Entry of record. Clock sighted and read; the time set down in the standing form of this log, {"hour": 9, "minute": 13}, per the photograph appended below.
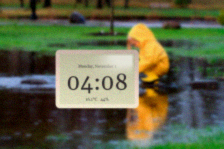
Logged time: {"hour": 4, "minute": 8}
